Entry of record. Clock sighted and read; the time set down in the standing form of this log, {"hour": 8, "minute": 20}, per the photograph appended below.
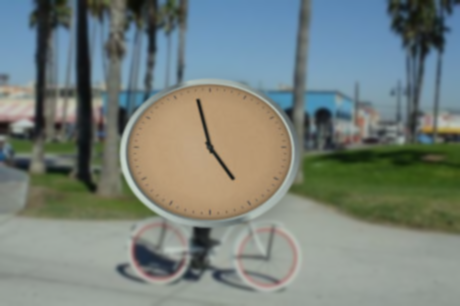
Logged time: {"hour": 4, "minute": 58}
